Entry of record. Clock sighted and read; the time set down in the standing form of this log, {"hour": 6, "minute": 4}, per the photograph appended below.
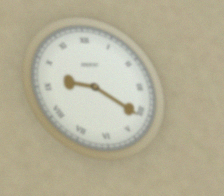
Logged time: {"hour": 9, "minute": 21}
